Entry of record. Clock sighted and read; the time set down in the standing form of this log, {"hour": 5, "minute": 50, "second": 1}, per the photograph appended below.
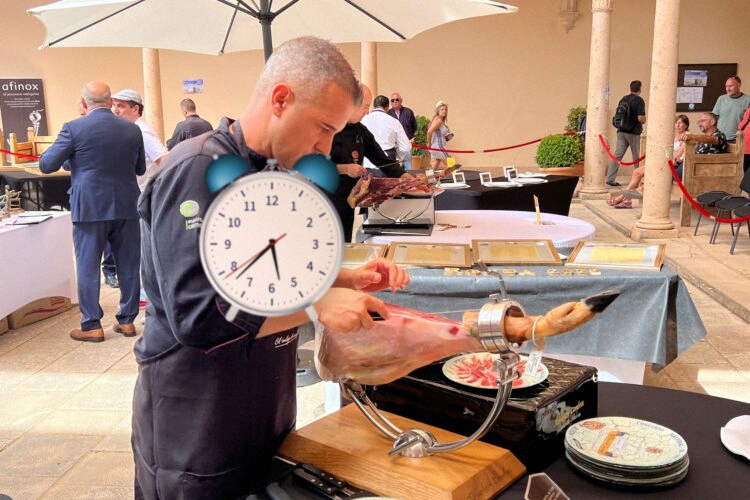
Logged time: {"hour": 5, "minute": 37, "second": 39}
